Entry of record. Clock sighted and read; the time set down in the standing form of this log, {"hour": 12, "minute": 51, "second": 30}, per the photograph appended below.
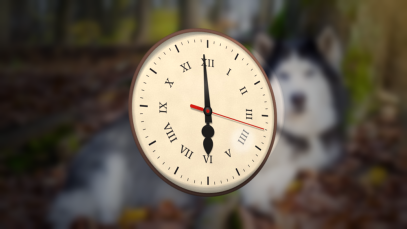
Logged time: {"hour": 5, "minute": 59, "second": 17}
